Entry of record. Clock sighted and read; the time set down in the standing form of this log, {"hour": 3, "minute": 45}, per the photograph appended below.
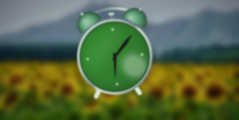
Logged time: {"hour": 6, "minute": 7}
